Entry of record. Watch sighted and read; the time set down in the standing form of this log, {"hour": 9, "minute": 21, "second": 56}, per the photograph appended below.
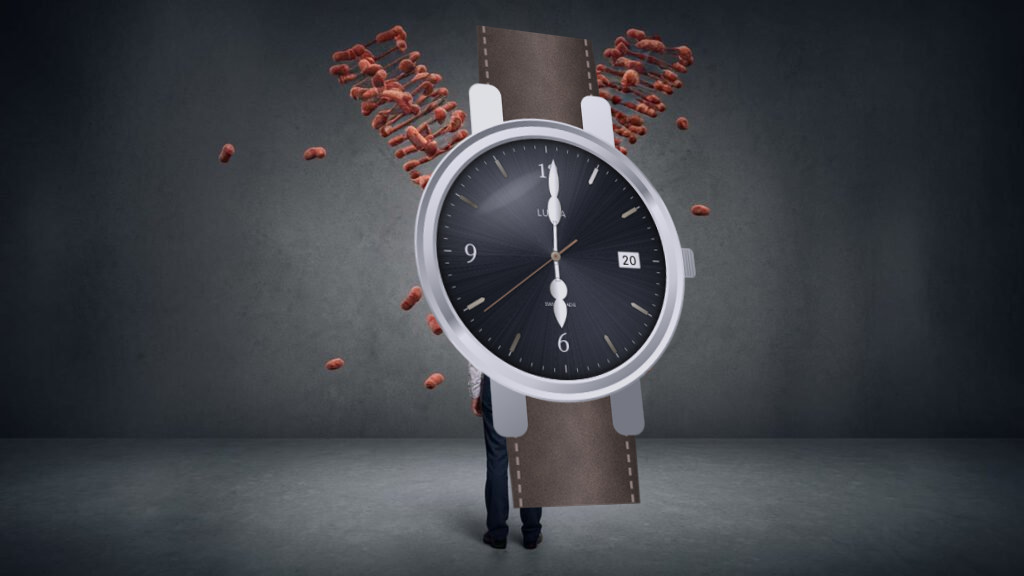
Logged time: {"hour": 6, "minute": 0, "second": 39}
